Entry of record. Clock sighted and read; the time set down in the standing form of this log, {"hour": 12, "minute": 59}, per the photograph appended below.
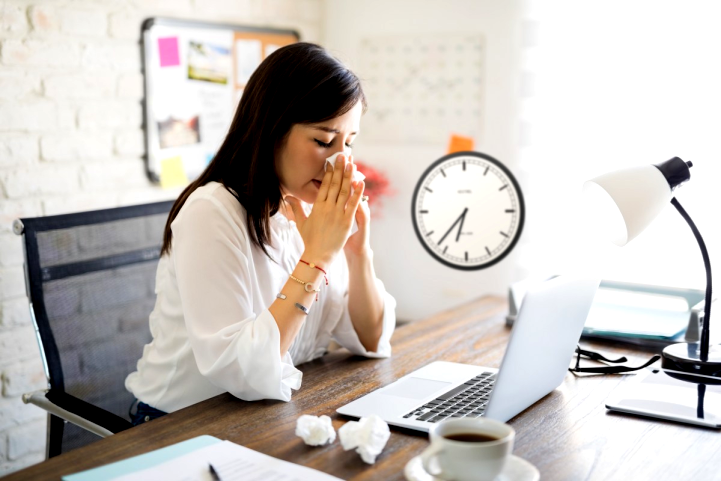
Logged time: {"hour": 6, "minute": 37}
